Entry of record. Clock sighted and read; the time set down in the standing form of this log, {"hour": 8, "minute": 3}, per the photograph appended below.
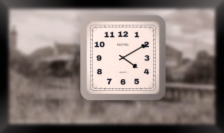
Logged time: {"hour": 4, "minute": 10}
